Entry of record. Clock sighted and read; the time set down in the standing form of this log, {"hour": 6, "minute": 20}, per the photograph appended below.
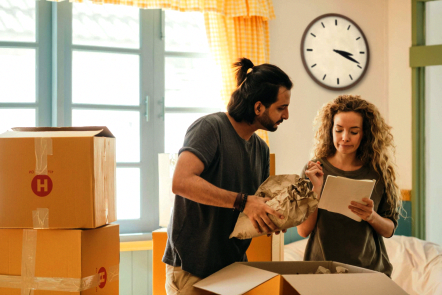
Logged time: {"hour": 3, "minute": 19}
